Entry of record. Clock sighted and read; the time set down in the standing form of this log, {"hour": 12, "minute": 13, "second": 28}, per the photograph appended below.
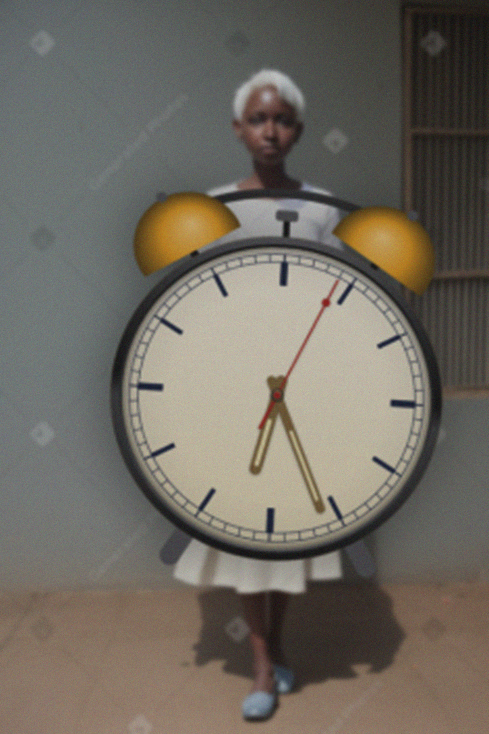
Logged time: {"hour": 6, "minute": 26, "second": 4}
